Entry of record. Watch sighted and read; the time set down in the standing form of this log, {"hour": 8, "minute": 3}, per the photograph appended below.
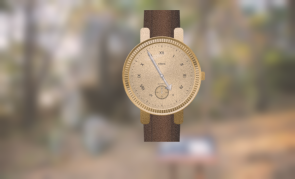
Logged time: {"hour": 4, "minute": 55}
